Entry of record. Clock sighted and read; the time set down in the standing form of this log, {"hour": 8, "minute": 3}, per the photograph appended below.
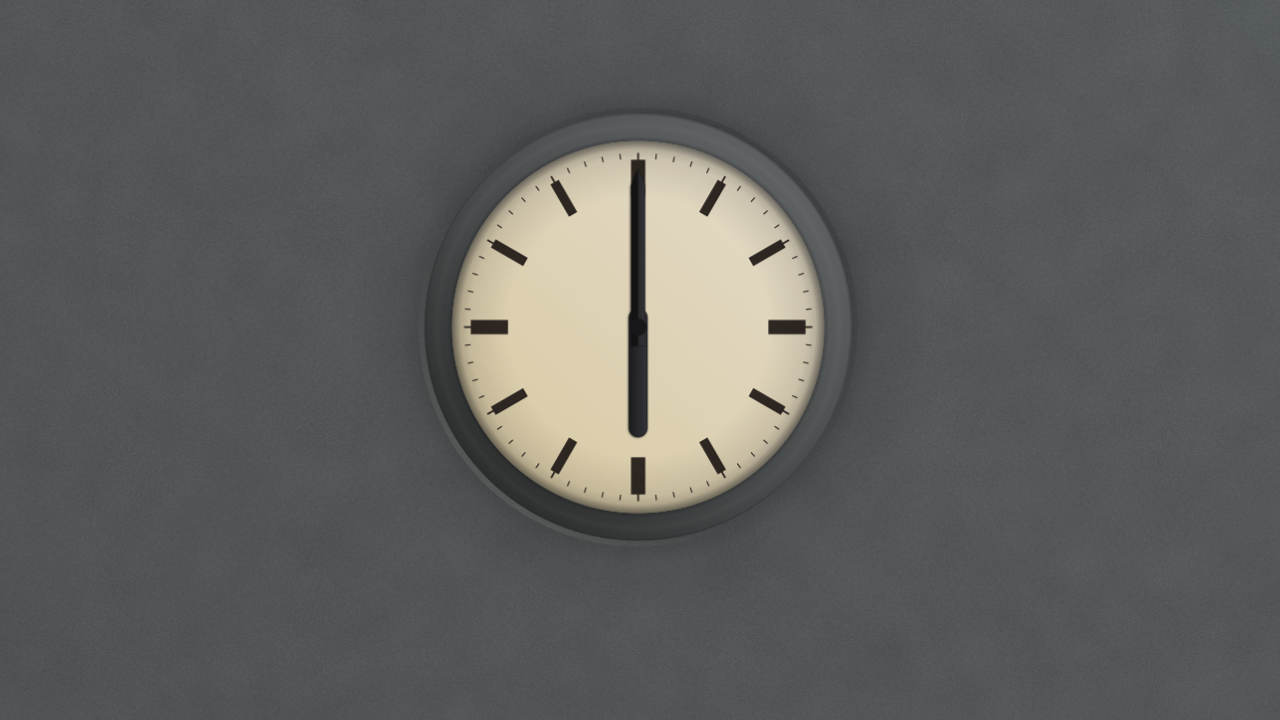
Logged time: {"hour": 6, "minute": 0}
